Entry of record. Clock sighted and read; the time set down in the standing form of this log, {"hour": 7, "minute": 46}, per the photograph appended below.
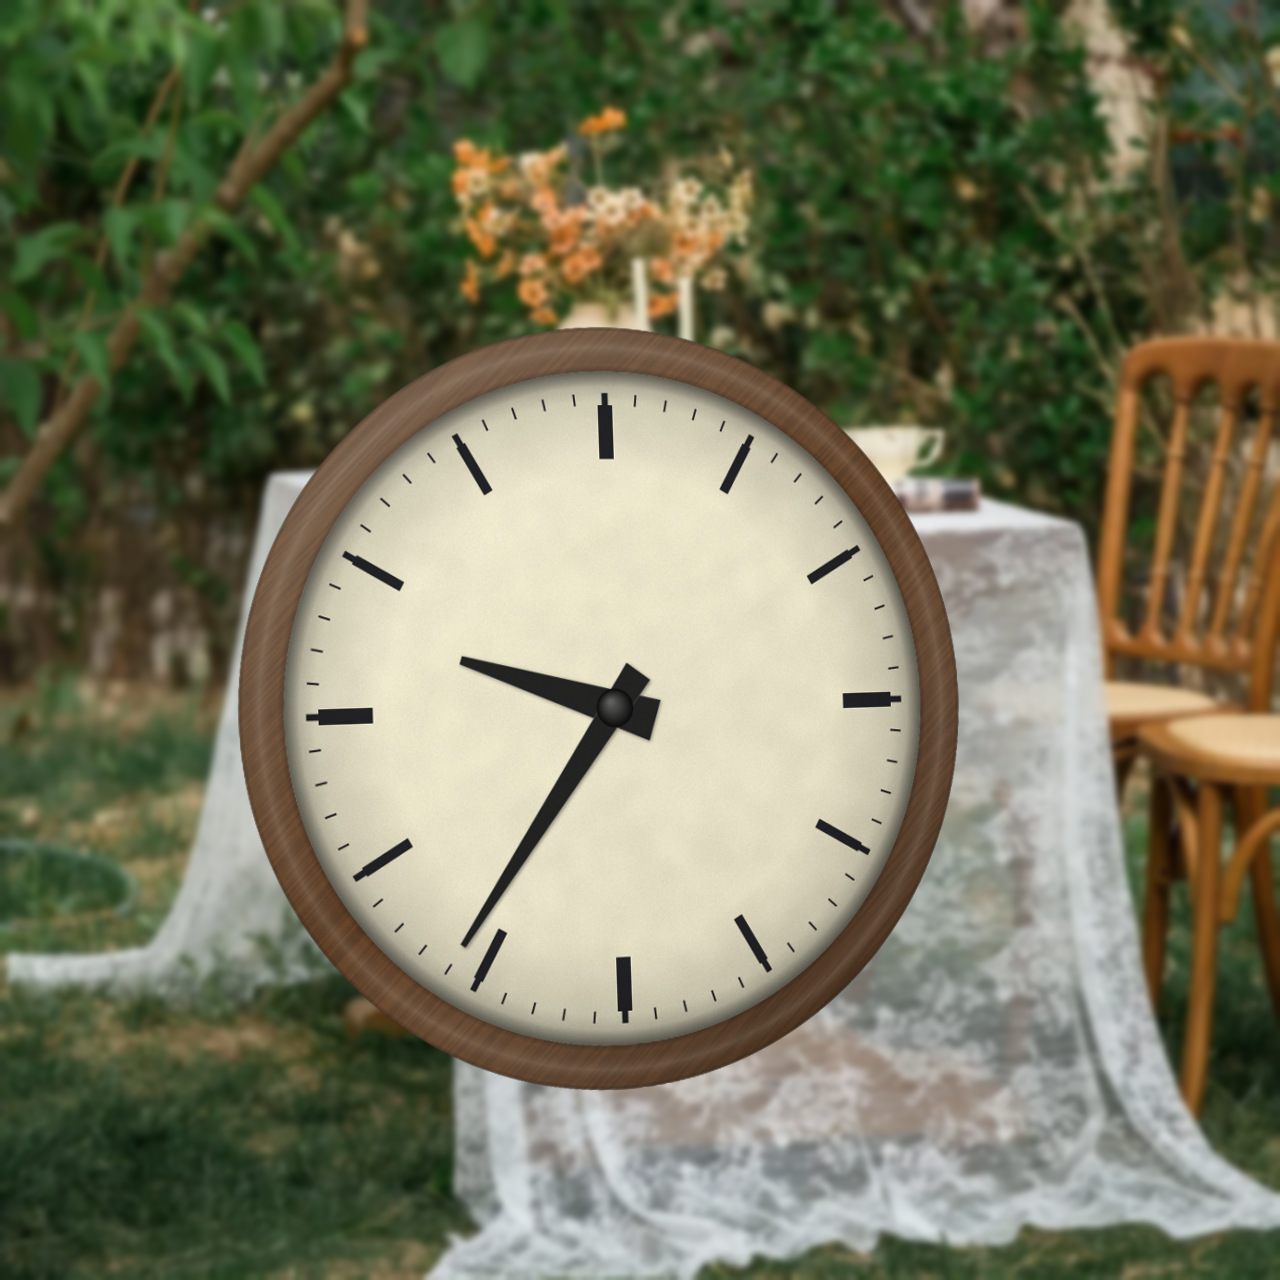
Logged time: {"hour": 9, "minute": 36}
